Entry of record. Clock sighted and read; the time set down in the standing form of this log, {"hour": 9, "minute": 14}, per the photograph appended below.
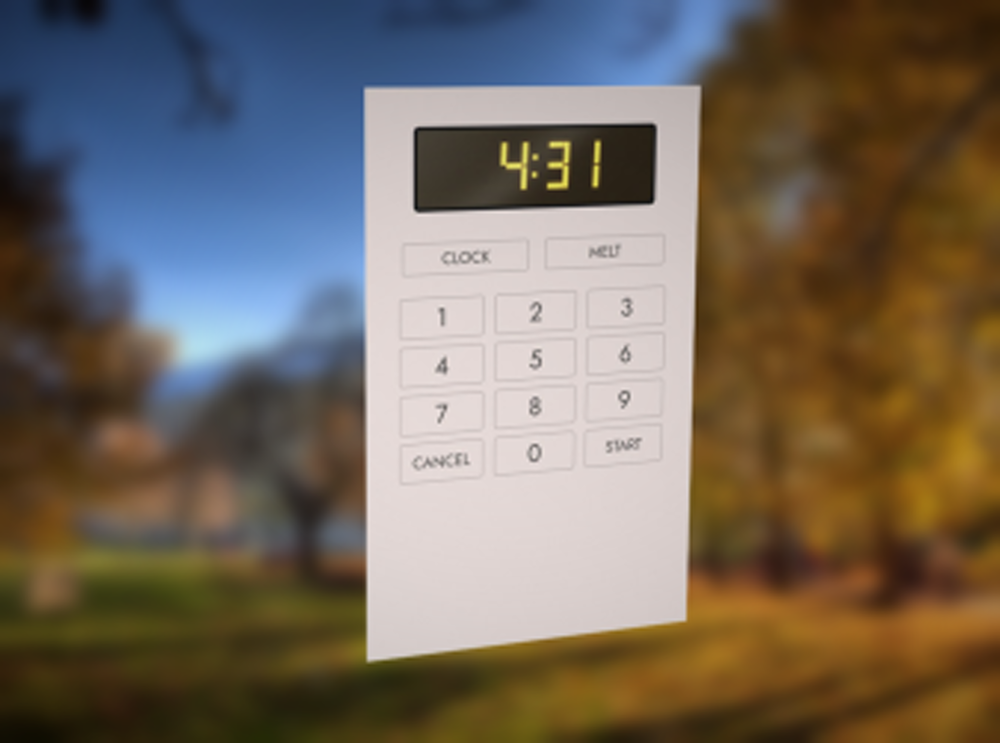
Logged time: {"hour": 4, "minute": 31}
